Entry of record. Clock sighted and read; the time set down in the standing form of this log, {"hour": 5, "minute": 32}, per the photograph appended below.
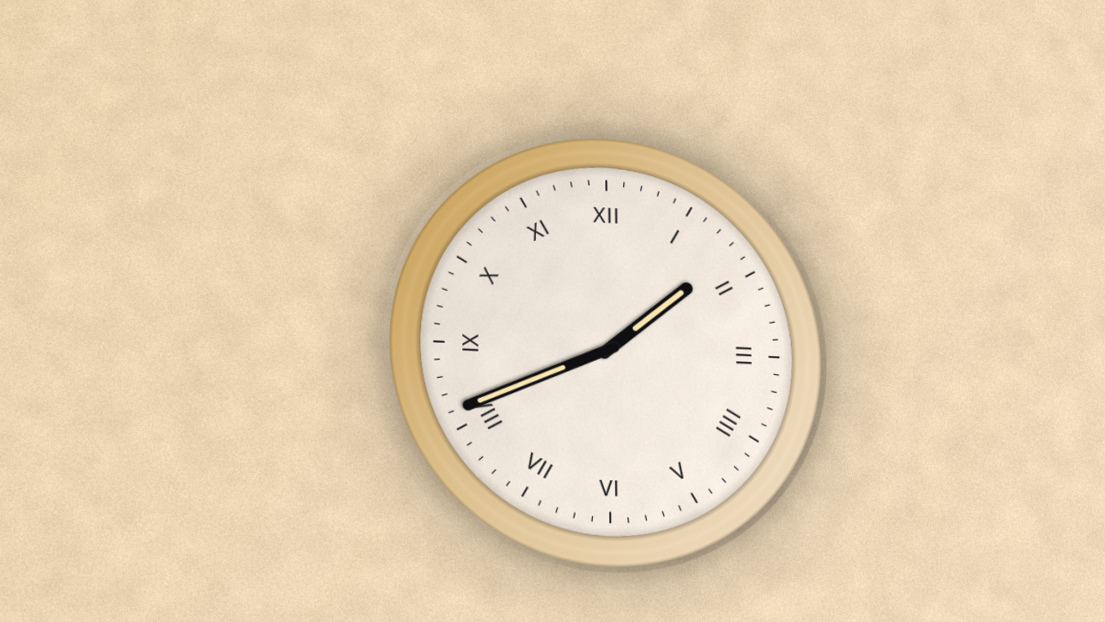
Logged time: {"hour": 1, "minute": 41}
